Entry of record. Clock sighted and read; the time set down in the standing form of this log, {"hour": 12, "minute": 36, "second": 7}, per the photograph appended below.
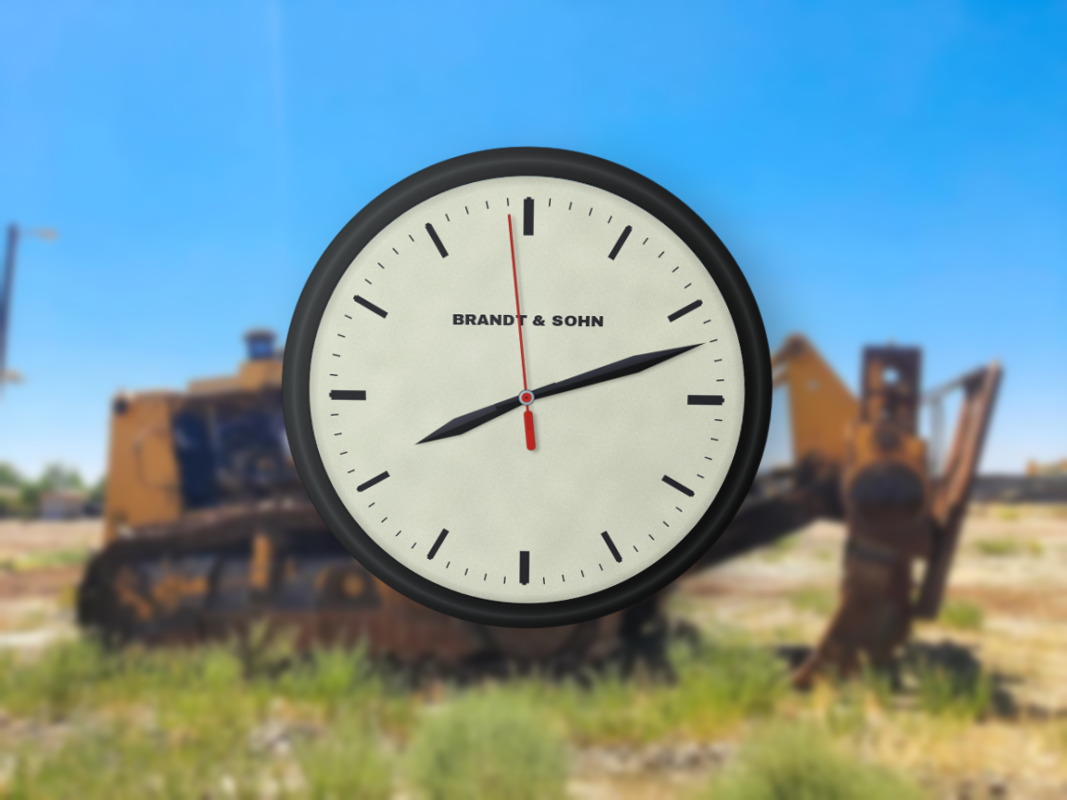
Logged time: {"hour": 8, "minute": 11, "second": 59}
